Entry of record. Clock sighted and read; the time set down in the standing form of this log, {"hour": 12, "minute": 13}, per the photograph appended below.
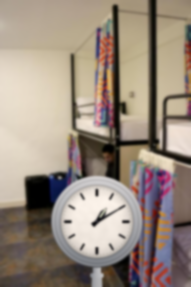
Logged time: {"hour": 1, "minute": 10}
